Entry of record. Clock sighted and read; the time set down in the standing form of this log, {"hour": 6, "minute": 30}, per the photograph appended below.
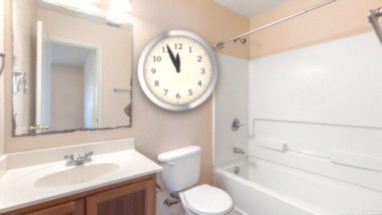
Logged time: {"hour": 11, "minute": 56}
